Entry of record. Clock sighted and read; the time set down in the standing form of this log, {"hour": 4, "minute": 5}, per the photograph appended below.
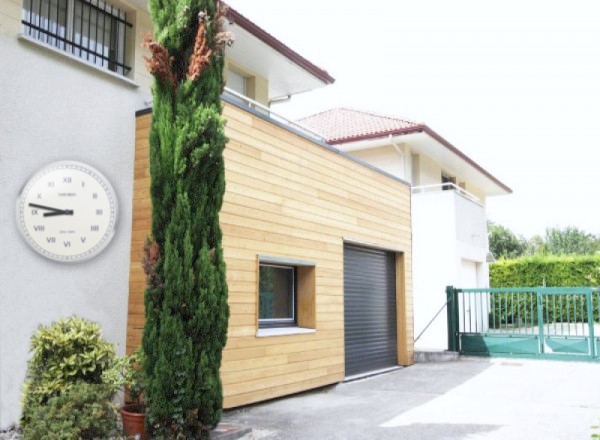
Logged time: {"hour": 8, "minute": 47}
